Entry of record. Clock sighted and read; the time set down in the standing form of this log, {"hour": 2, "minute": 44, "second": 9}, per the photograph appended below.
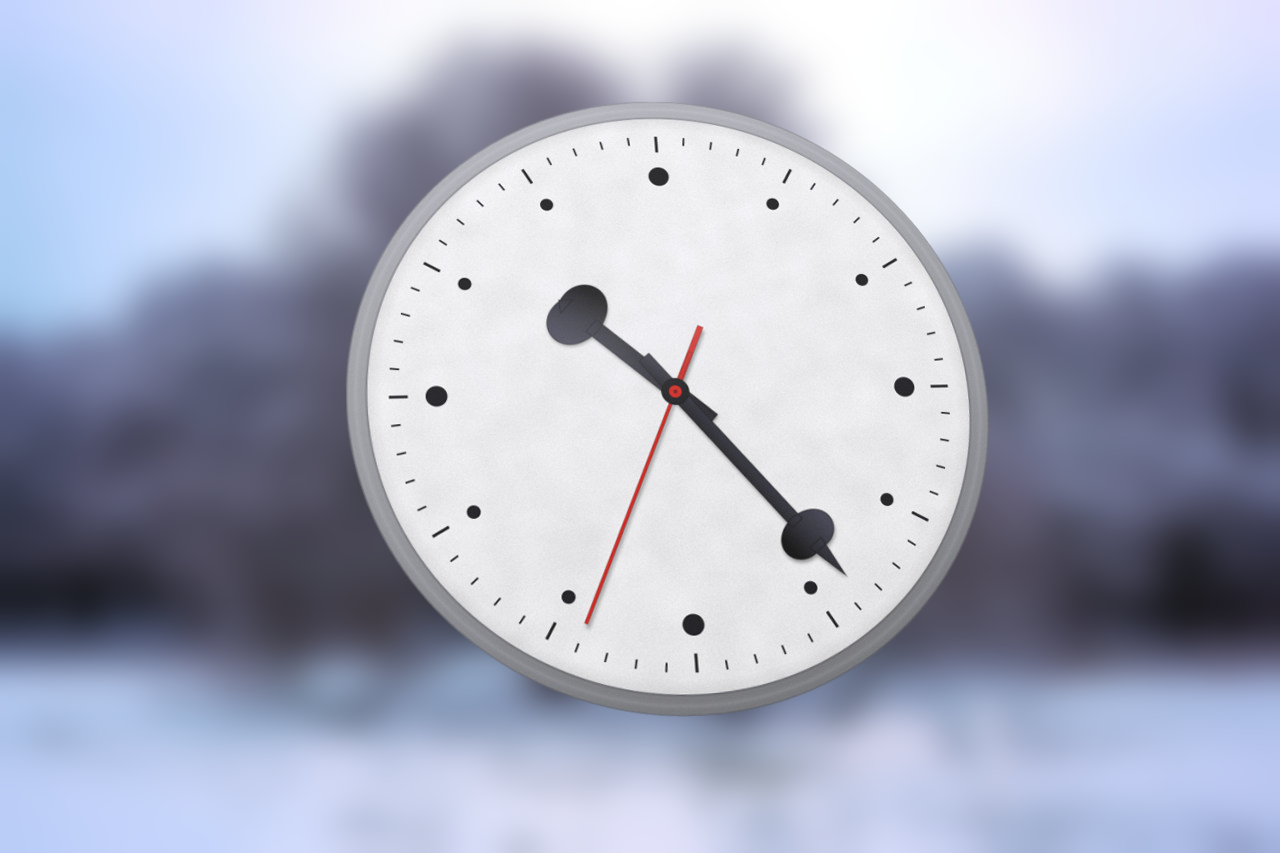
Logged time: {"hour": 10, "minute": 23, "second": 34}
